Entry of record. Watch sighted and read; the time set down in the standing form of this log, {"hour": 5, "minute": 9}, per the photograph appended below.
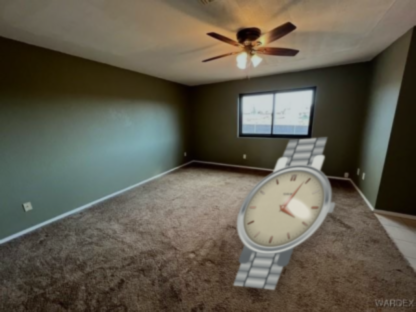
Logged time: {"hour": 4, "minute": 4}
